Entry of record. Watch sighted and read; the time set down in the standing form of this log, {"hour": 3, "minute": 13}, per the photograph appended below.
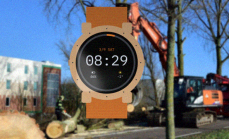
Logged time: {"hour": 8, "minute": 29}
